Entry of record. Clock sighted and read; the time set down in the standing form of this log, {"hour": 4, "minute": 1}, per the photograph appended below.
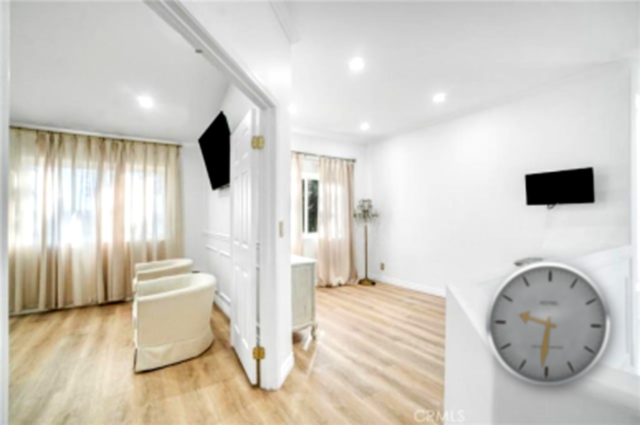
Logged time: {"hour": 9, "minute": 31}
